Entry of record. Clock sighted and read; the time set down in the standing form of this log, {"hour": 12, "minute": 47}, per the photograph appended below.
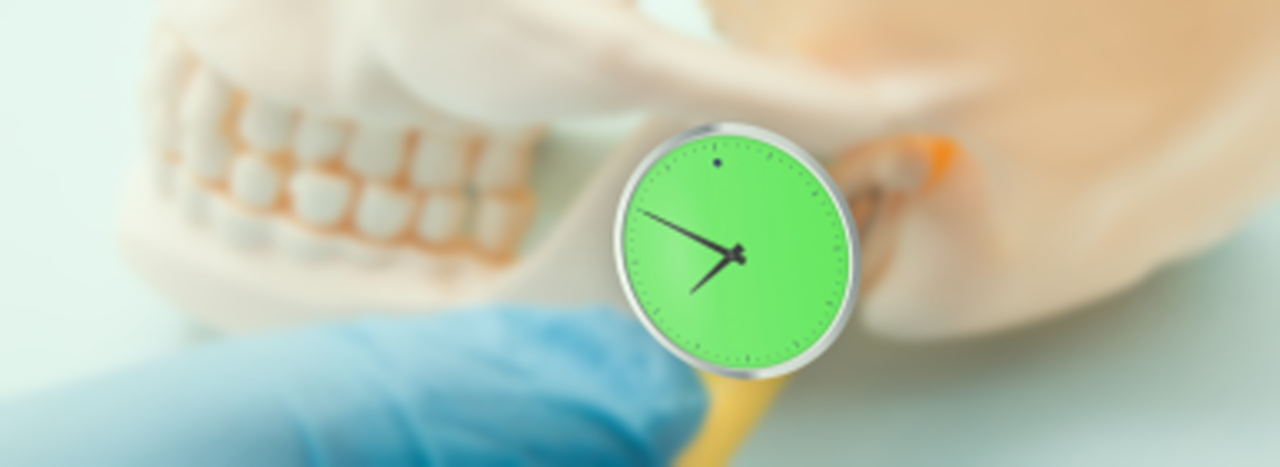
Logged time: {"hour": 7, "minute": 50}
